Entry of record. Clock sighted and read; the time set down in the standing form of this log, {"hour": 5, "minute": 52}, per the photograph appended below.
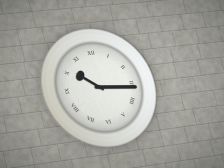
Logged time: {"hour": 10, "minute": 16}
